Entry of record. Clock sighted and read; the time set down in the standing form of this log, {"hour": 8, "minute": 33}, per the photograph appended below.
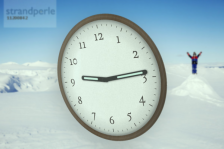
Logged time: {"hour": 9, "minute": 14}
